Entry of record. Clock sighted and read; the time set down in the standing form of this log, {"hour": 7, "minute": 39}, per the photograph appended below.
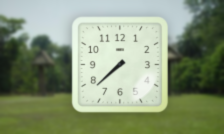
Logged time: {"hour": 7, "minute": 38}
